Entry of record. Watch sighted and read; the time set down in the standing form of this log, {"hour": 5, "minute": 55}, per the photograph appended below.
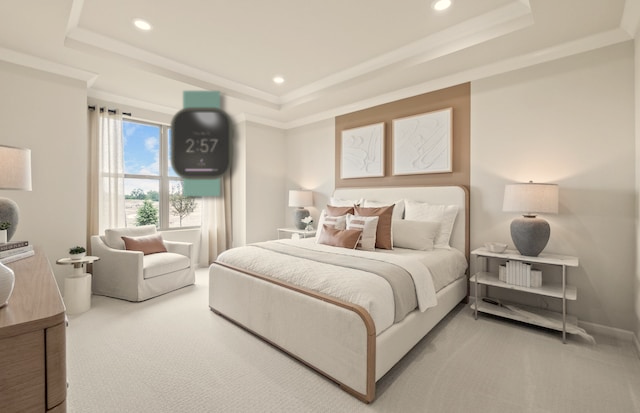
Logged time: {"hour": 2, "minute": 57}
